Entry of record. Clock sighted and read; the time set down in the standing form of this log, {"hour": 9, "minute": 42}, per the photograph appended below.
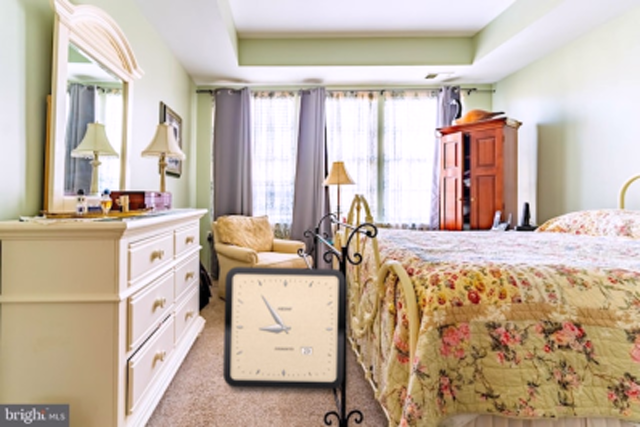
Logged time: {"hour": 8, "minute": 54}
